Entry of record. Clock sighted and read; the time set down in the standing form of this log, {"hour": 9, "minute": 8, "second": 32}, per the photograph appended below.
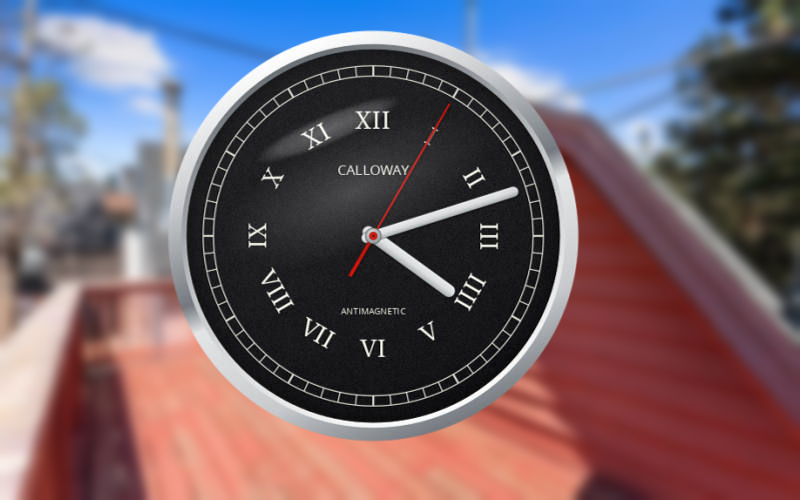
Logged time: {"hour": 4, "minute": 12, "second": 5}
